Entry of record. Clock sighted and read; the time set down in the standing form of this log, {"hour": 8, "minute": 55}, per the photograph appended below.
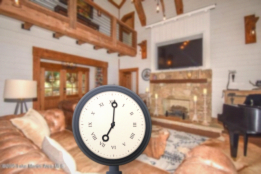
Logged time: {"hour": 7, "minute": 1}
